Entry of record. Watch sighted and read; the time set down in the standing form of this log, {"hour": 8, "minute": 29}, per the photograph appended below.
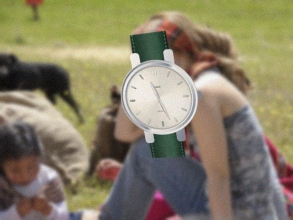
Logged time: {"hour": 11, "minute": 27}
